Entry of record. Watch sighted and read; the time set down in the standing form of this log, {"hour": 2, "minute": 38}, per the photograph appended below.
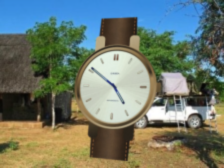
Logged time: {"hour": 4, "minute": 51}
